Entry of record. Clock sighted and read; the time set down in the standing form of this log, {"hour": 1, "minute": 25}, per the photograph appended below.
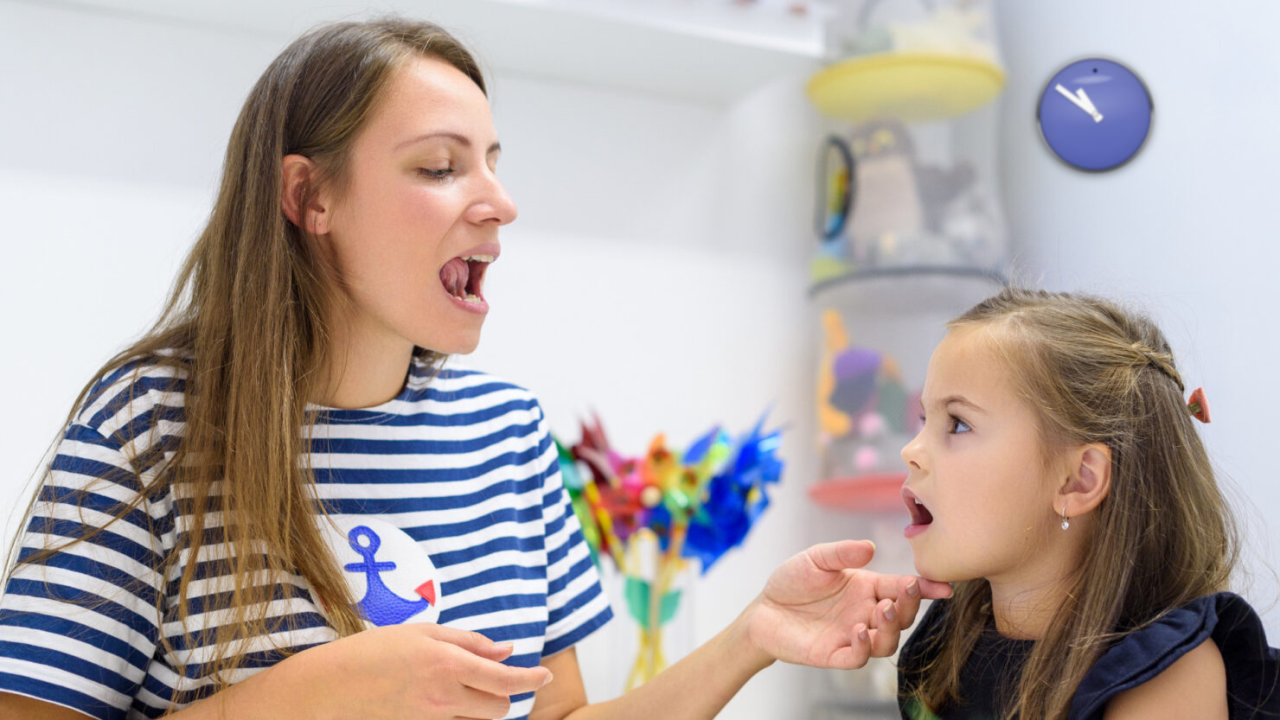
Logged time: {"hour": 10, "minute": 51}
